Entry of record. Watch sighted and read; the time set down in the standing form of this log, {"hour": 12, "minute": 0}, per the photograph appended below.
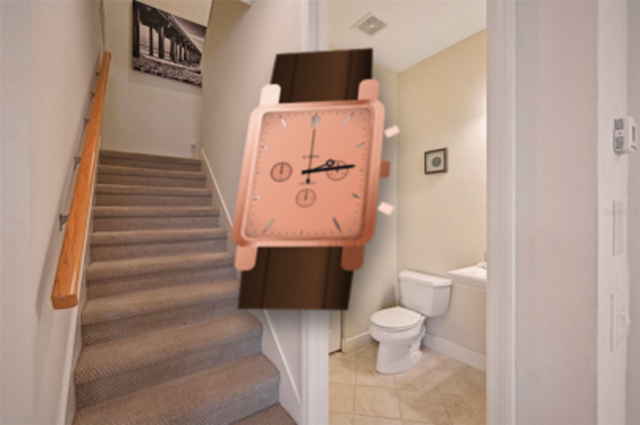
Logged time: {"hour": 2, "minute": 14}
